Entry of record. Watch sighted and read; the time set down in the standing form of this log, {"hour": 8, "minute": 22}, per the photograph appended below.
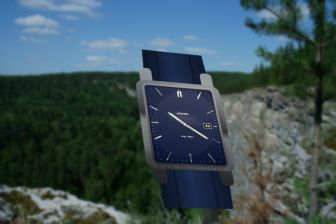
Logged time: {"hour": 10, "minute": 21}
